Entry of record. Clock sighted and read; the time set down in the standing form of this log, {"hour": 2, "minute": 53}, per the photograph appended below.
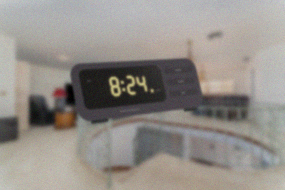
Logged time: {"hour": 8, "minute": 24}
